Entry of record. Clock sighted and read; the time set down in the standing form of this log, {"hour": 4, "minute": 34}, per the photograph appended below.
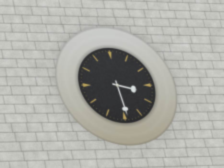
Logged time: {"hour": 3, "minute": 29}
